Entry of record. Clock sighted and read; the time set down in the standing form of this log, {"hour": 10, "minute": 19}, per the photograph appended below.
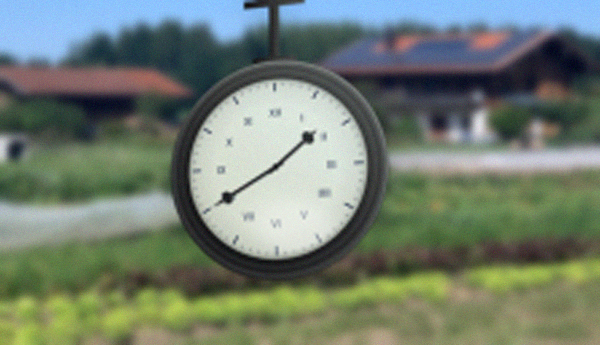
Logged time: {"hour": 1, "minute": 40}
